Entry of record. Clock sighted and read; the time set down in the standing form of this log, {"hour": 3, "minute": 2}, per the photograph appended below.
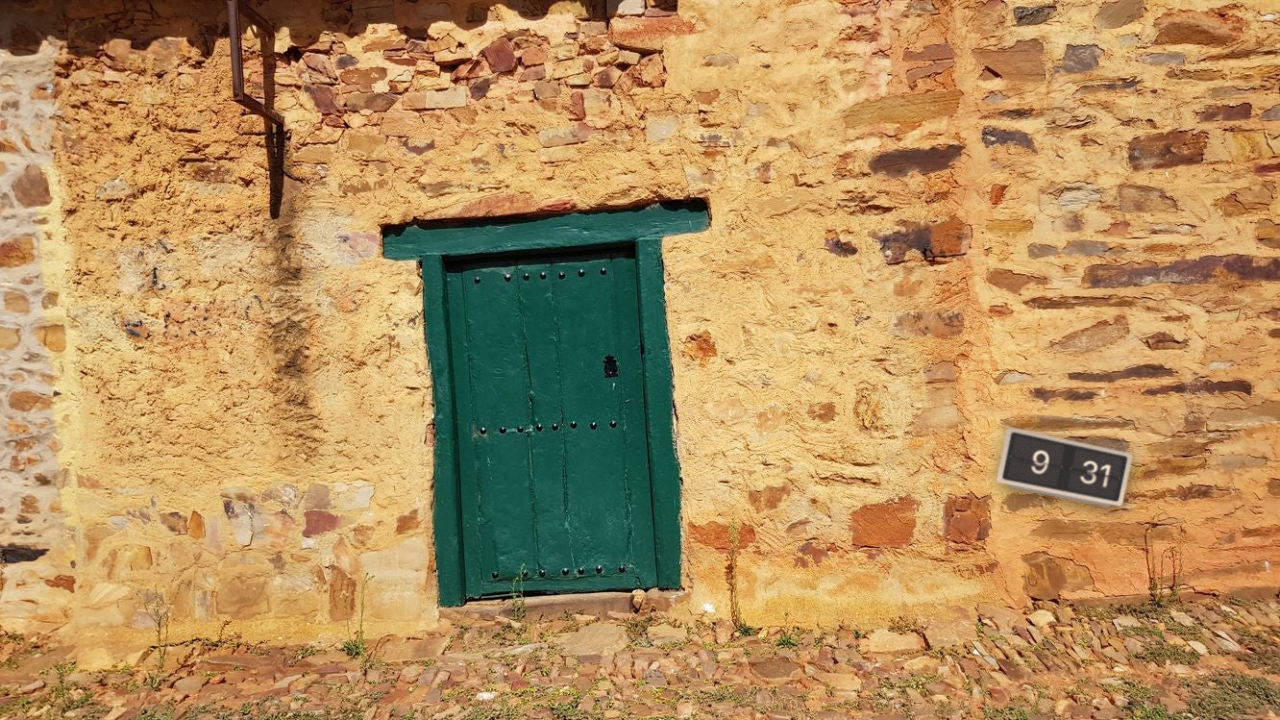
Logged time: {"hour": 9, "minute": 31}
